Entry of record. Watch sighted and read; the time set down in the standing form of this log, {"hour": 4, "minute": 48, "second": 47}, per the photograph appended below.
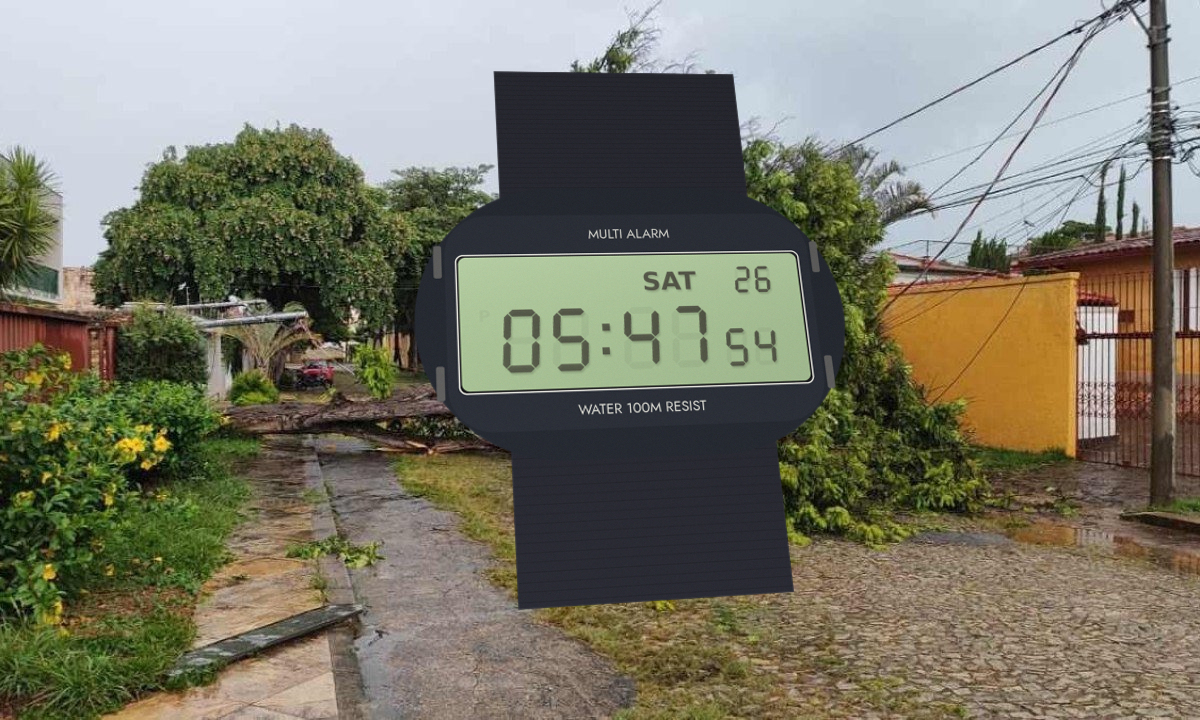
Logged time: {"hour": 5, "minute": 47, "second": 54}
